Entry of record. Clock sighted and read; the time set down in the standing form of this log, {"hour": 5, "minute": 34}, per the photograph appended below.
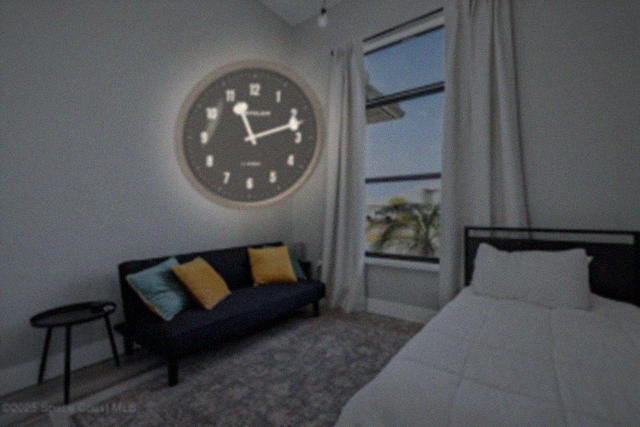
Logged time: {"hour": 11, "minute": 12}
